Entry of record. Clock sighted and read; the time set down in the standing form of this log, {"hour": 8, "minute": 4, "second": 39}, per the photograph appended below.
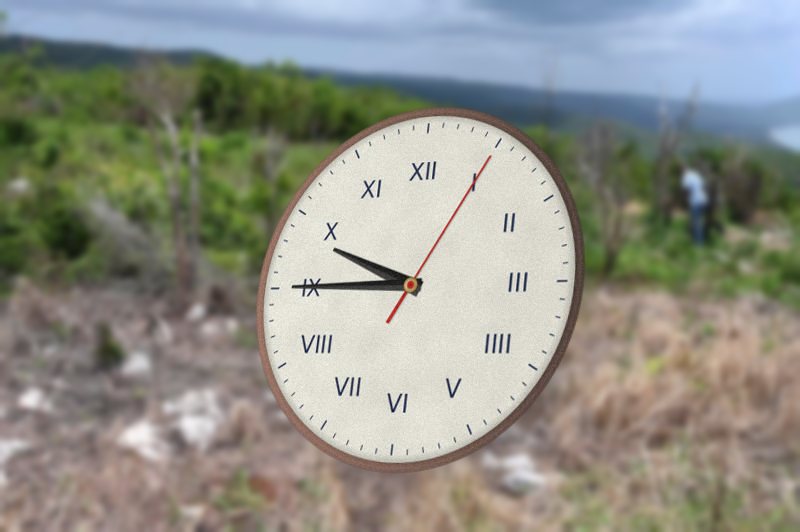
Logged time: {"hour": 9, "minute": 45, "second": 5}
